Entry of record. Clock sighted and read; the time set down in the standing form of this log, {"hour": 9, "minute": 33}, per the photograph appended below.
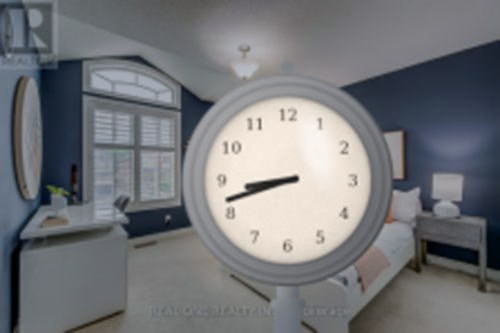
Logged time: {"hour": 8, "minute": 42}
